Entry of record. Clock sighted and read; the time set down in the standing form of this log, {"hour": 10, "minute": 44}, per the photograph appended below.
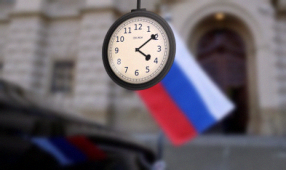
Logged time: {"hour": 4, "minute": 9}
